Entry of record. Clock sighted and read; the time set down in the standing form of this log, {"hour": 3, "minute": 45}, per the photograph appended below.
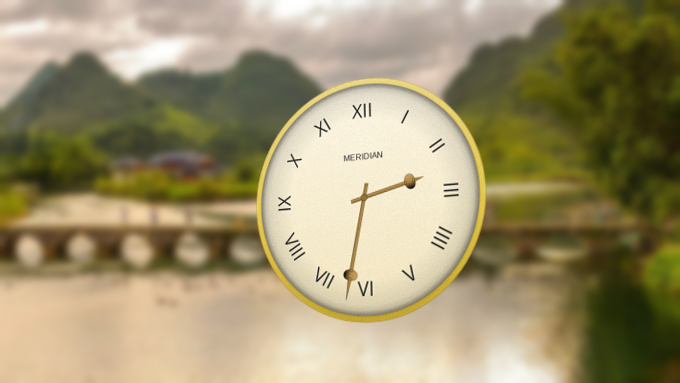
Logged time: {"hour": 2, "minute": 32}
